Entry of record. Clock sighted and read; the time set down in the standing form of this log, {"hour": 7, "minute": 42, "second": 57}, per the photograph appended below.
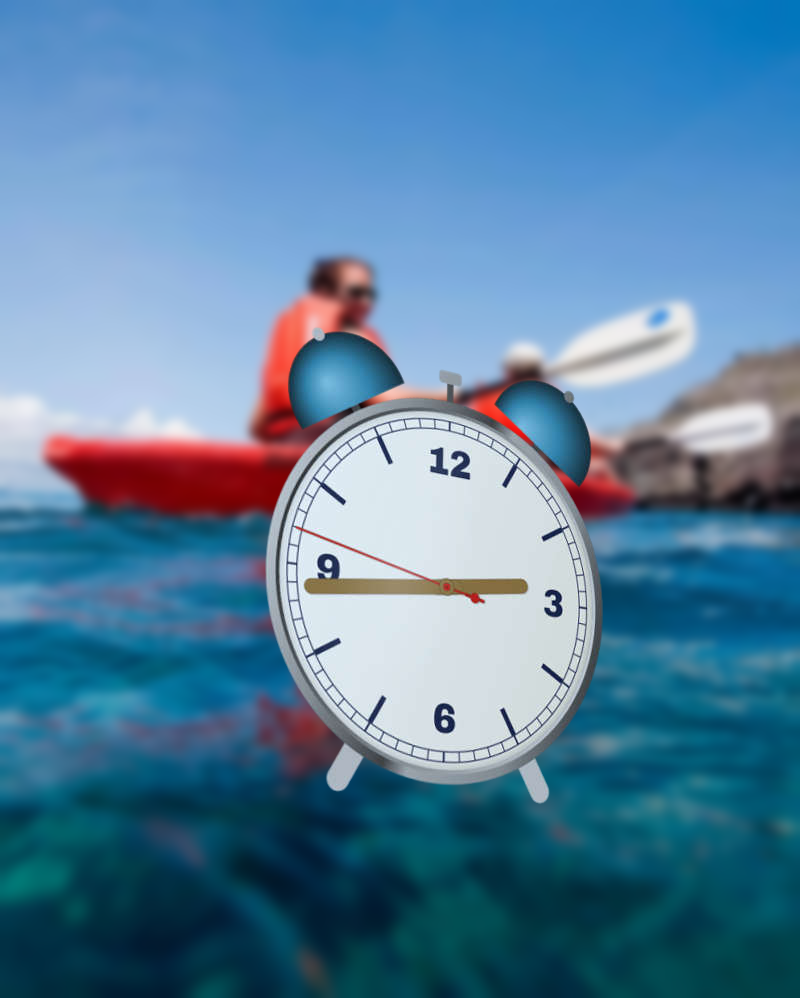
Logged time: {"hour": 2, "minute": 43, "second": 47}
